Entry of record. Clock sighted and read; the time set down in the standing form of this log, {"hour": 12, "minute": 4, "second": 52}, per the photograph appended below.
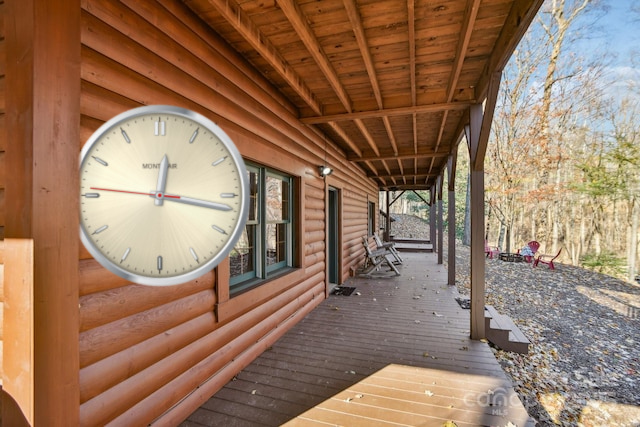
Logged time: {"hour": 12, "minute": 16, "second": 46}
